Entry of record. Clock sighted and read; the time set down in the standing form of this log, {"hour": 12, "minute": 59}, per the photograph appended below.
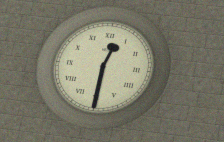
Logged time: {"hour": 12, "minute": 30}
